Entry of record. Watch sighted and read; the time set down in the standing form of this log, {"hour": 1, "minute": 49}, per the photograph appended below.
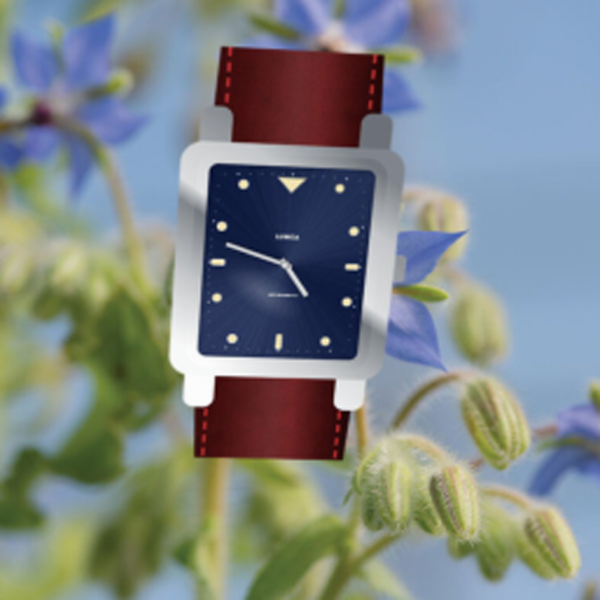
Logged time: {"hour": 4, "minute": 48}
